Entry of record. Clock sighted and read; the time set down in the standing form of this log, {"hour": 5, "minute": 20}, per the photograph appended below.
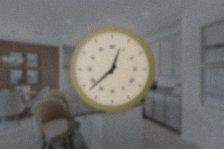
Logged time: {"hour": 12, "minute": 38}
